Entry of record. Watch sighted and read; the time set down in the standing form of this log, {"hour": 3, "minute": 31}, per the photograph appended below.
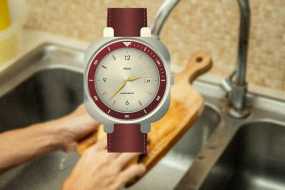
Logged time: {"hour": 2, "minute": 37}
